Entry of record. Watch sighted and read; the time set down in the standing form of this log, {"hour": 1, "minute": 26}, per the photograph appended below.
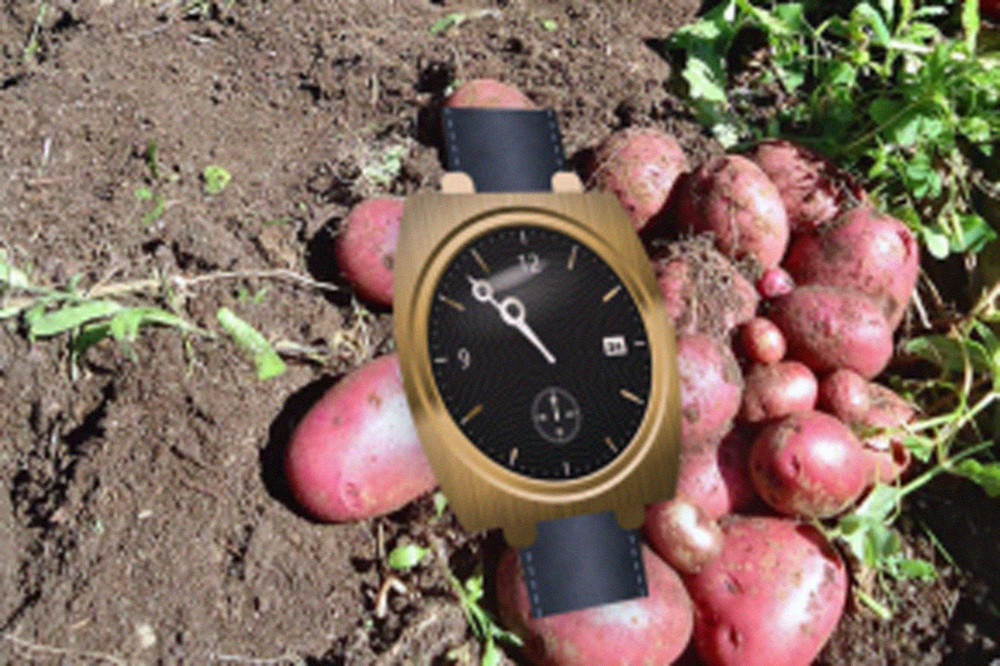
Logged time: {"hour": 10, "minute": 53}
